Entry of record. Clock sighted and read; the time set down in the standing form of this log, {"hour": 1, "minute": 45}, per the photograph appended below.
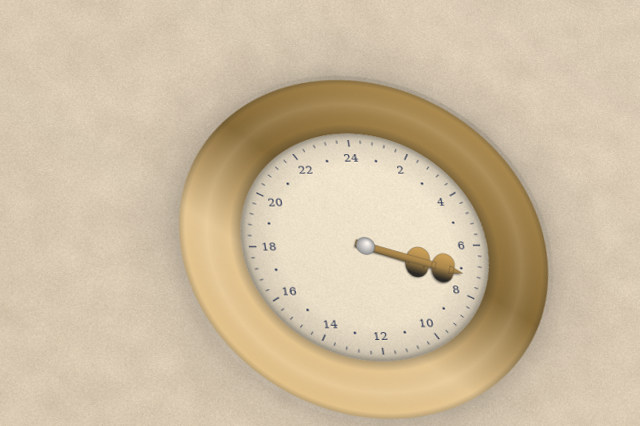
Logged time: {"hour": 7, "minute": 18}
